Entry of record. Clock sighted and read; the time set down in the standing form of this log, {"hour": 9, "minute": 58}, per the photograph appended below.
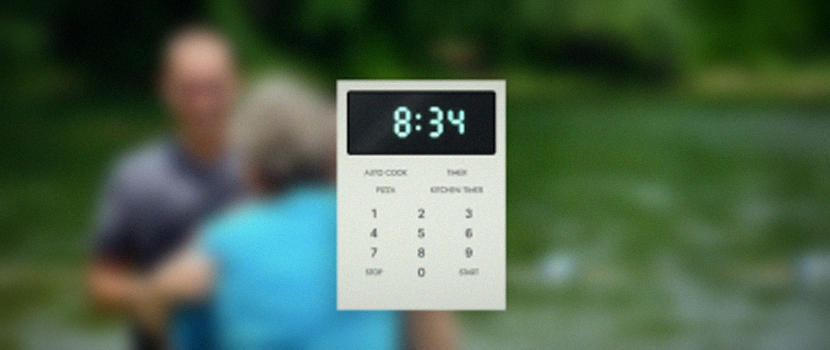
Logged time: {"hour": 8, "minute": 34}
